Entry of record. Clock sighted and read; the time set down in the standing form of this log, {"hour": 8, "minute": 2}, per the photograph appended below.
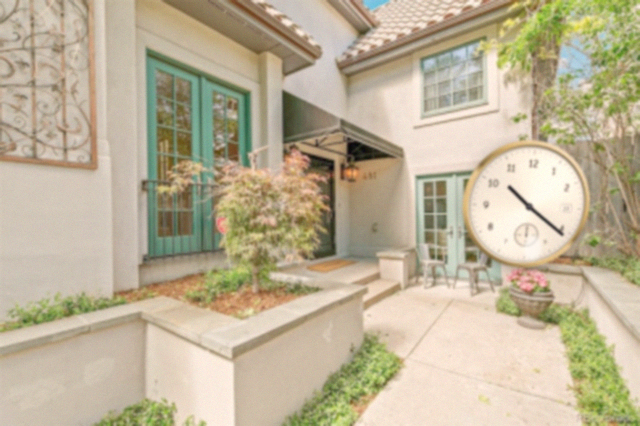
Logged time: {"hour": 10, "minute": 21}
